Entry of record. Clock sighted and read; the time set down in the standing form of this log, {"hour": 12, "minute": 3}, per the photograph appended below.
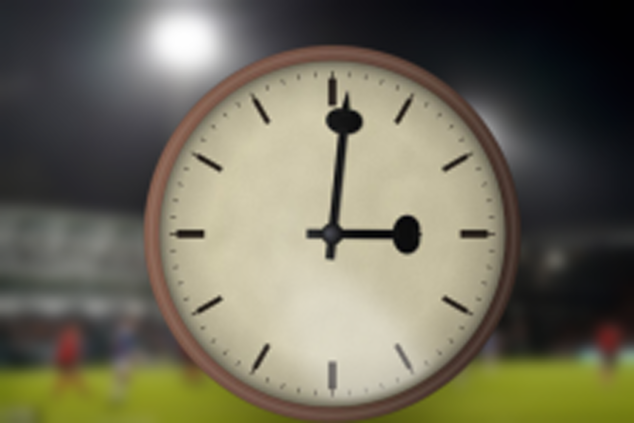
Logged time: {"hour": 3, "minute": 1}
